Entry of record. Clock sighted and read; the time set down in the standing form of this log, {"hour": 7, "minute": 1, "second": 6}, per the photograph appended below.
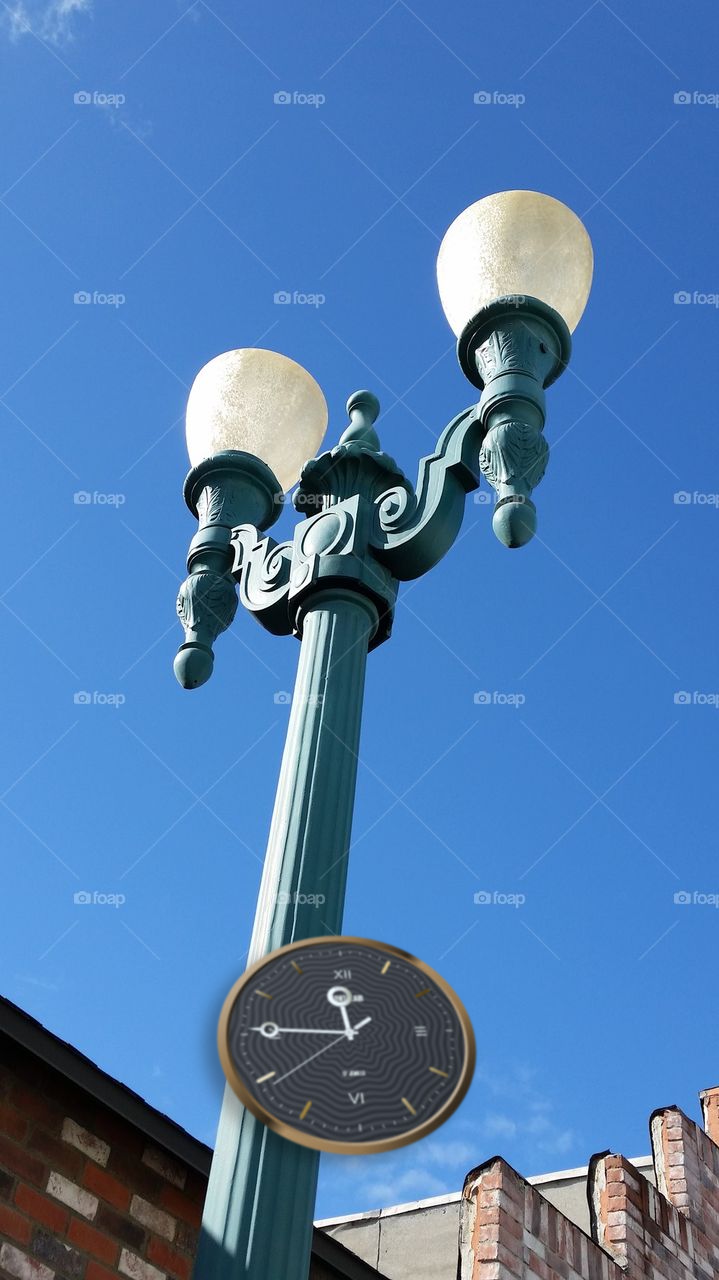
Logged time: {"hour": 11, "minute": 45, "second": 39}
